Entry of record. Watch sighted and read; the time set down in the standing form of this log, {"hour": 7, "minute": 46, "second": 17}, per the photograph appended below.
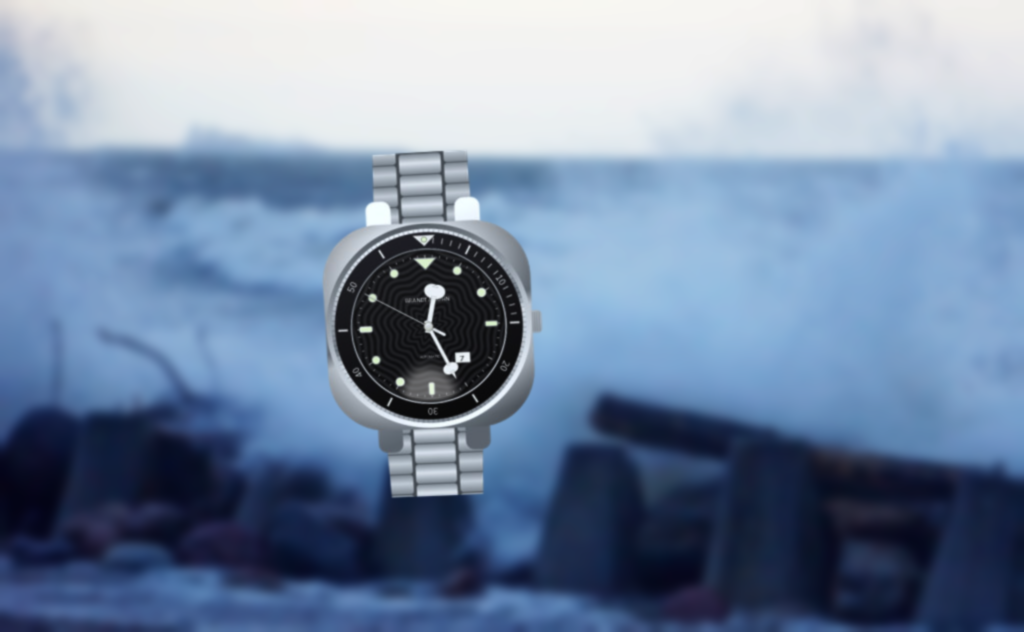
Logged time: {"hour": 12, "minute": 25, "second": 50}
